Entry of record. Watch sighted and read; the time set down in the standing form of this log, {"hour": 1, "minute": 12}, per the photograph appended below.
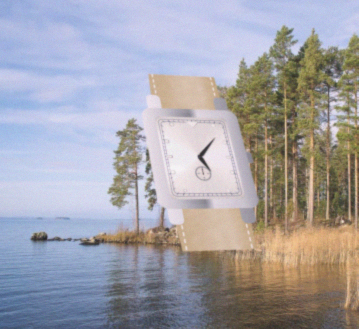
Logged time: {"hour": 5, "minute": 7}
